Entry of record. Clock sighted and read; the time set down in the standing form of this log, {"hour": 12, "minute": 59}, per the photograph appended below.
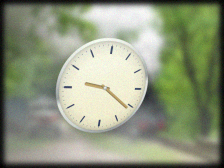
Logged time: {"hour": 9, "minute": 21}
